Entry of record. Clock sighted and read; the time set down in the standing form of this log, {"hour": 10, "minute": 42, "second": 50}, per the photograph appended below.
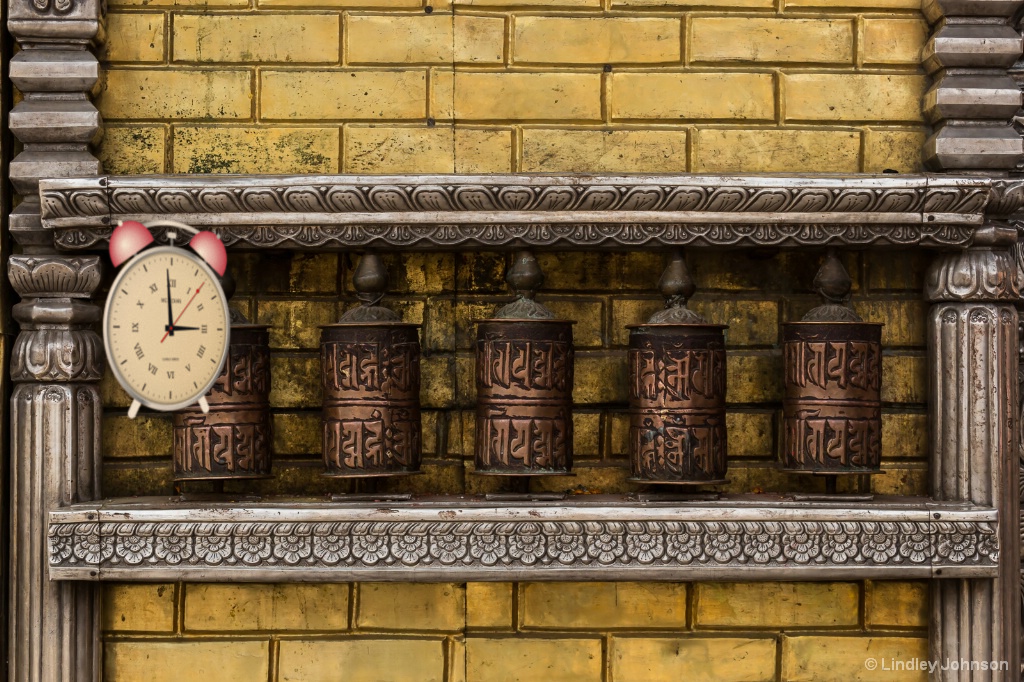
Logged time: {"hour": 2, "minute": 59, "second": 7}
